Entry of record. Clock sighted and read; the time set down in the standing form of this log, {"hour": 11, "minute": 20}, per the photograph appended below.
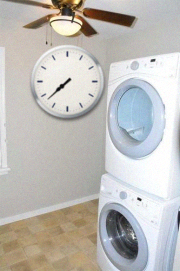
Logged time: {"hour": 7, "minute": 38}
